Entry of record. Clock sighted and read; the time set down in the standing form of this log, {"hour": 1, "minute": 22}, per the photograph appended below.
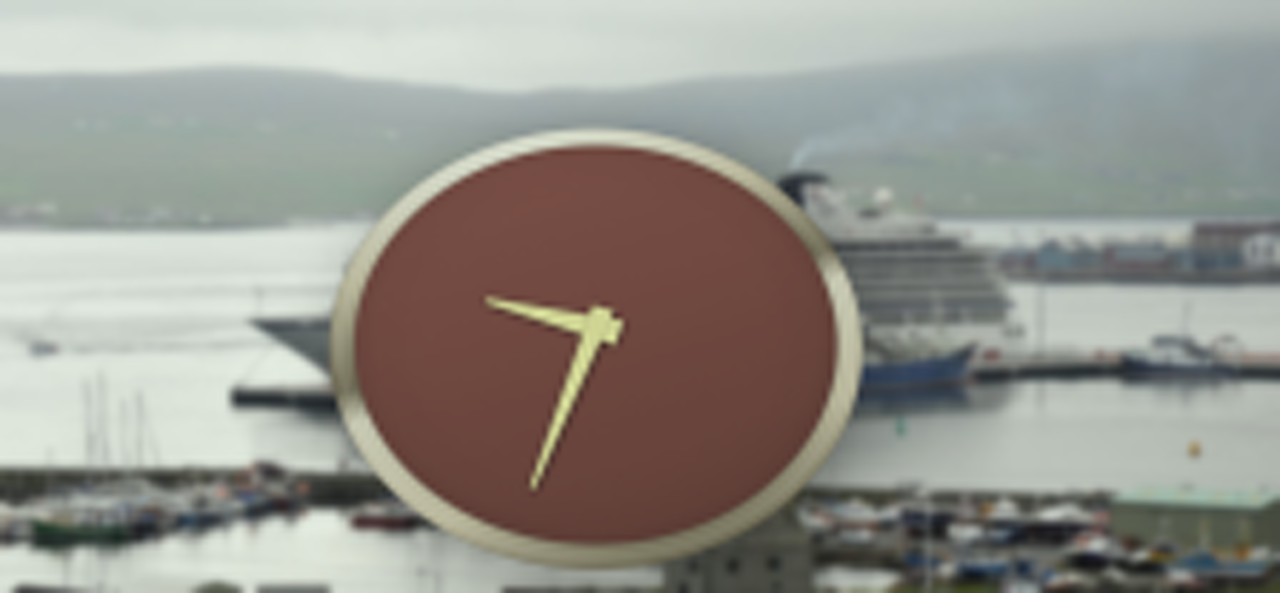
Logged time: {"hour": 9, "minute": 33}
